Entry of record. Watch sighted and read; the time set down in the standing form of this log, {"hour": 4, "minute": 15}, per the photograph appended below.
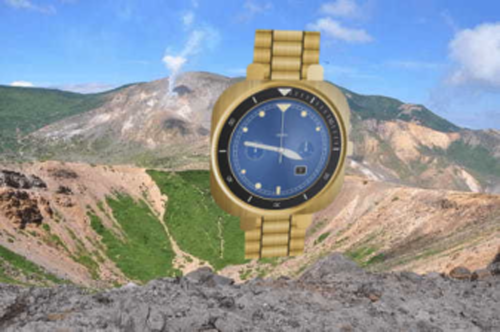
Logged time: {"hour": 3, "minute": 47}
